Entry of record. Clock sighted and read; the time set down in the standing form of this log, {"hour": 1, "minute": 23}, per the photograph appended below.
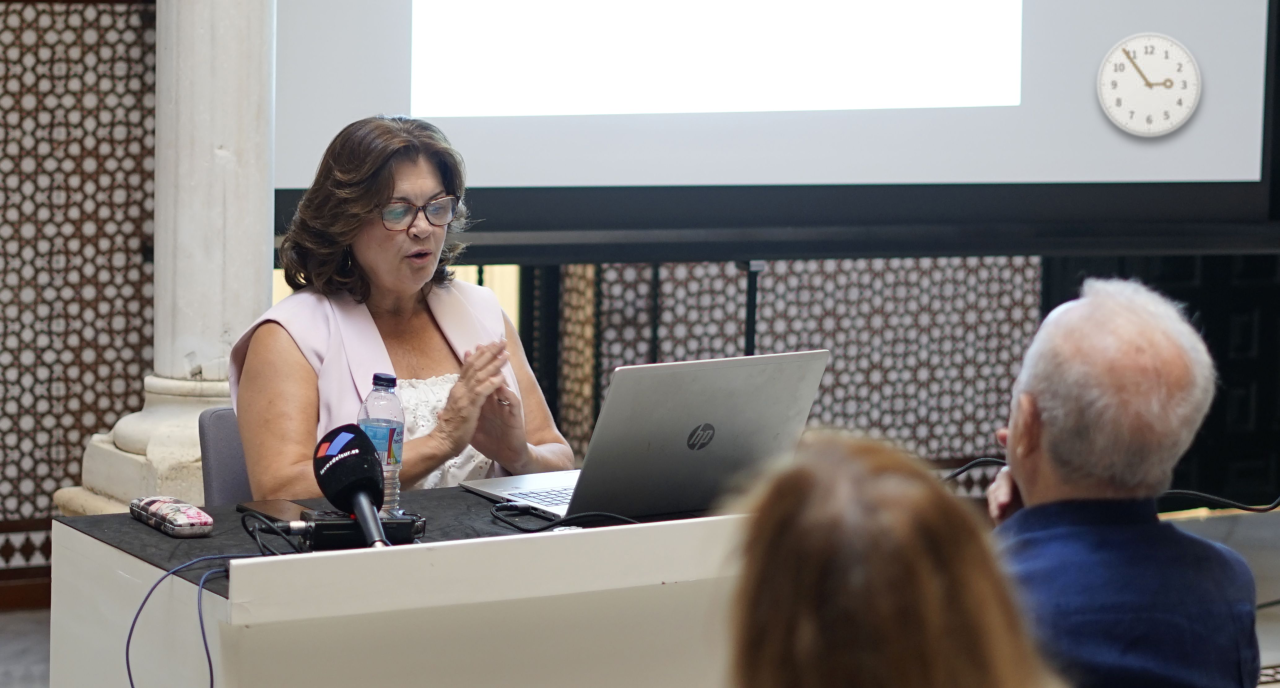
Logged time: {"hour": 2, "minute": 54}
